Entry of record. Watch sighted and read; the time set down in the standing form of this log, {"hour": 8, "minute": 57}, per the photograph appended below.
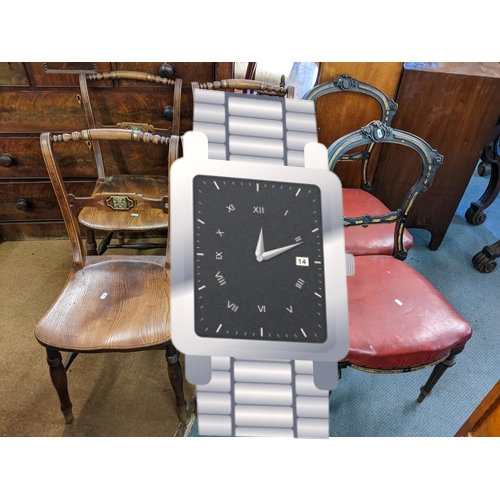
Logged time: {"hour": 12, "minute": 11}
